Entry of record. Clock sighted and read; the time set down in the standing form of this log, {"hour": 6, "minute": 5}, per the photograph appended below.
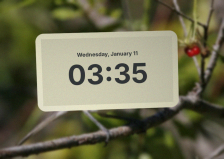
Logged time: {"hour": 3, "minute": 35}
